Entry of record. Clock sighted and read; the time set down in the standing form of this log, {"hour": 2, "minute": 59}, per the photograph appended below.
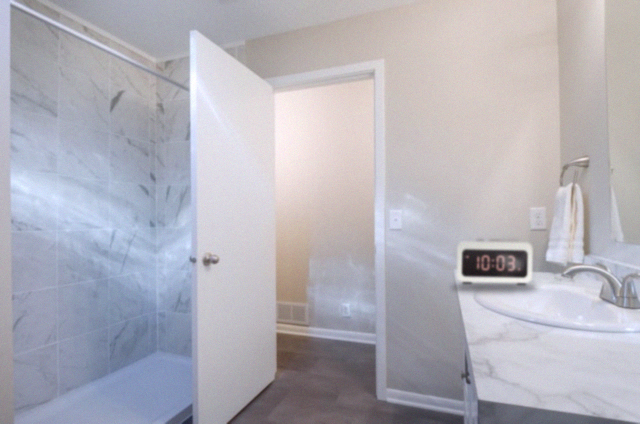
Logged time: {"hour": 10, "minute": 3}
